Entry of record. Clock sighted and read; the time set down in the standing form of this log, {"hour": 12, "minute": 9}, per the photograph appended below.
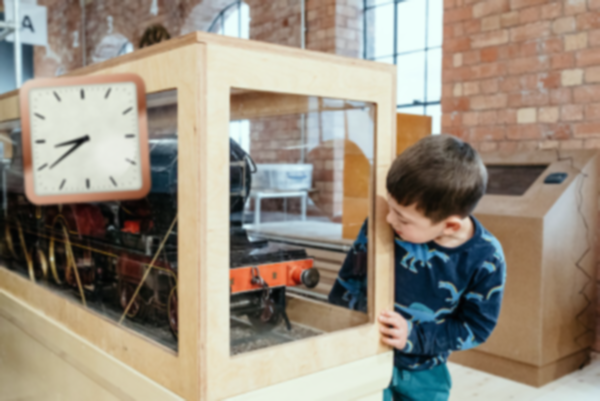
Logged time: {"hour": 8, "minute": 39}
